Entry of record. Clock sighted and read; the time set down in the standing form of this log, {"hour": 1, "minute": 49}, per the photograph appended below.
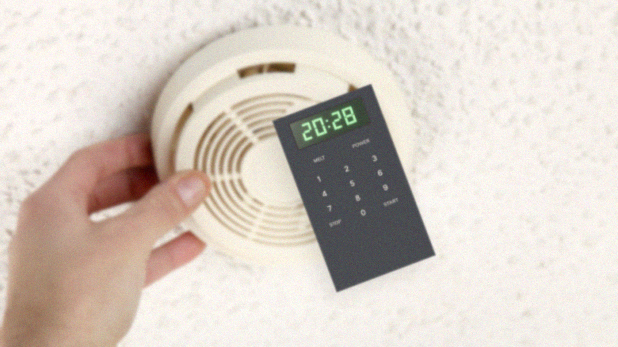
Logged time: {"hour": 20, "minute": 28}
